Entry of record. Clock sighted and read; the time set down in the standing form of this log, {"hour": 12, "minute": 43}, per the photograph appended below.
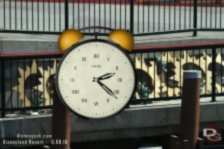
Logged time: {"hour": 2, "minute": 22}
